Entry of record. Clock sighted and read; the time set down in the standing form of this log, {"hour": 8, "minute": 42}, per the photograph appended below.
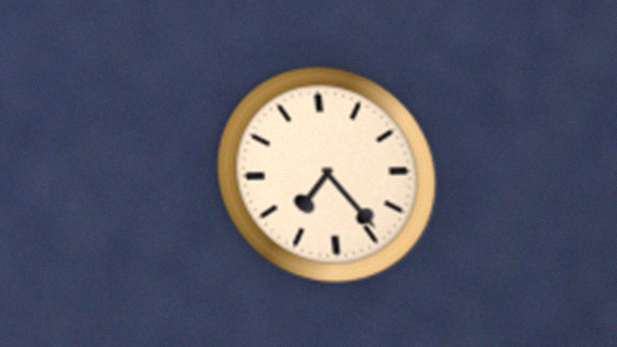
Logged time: {"hour": 7, "minute": 24}
